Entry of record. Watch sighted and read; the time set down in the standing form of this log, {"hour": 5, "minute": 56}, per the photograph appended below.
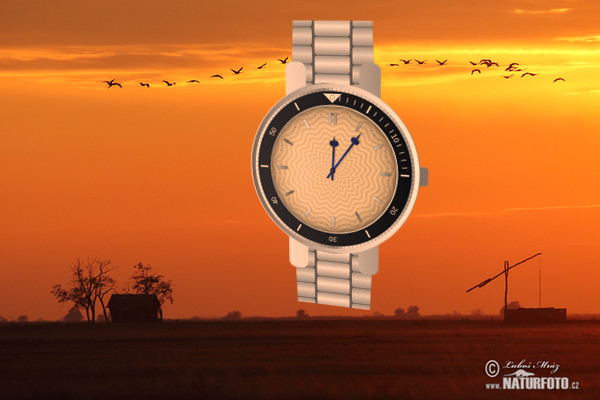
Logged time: {"hour": 12, "minute": 6}
